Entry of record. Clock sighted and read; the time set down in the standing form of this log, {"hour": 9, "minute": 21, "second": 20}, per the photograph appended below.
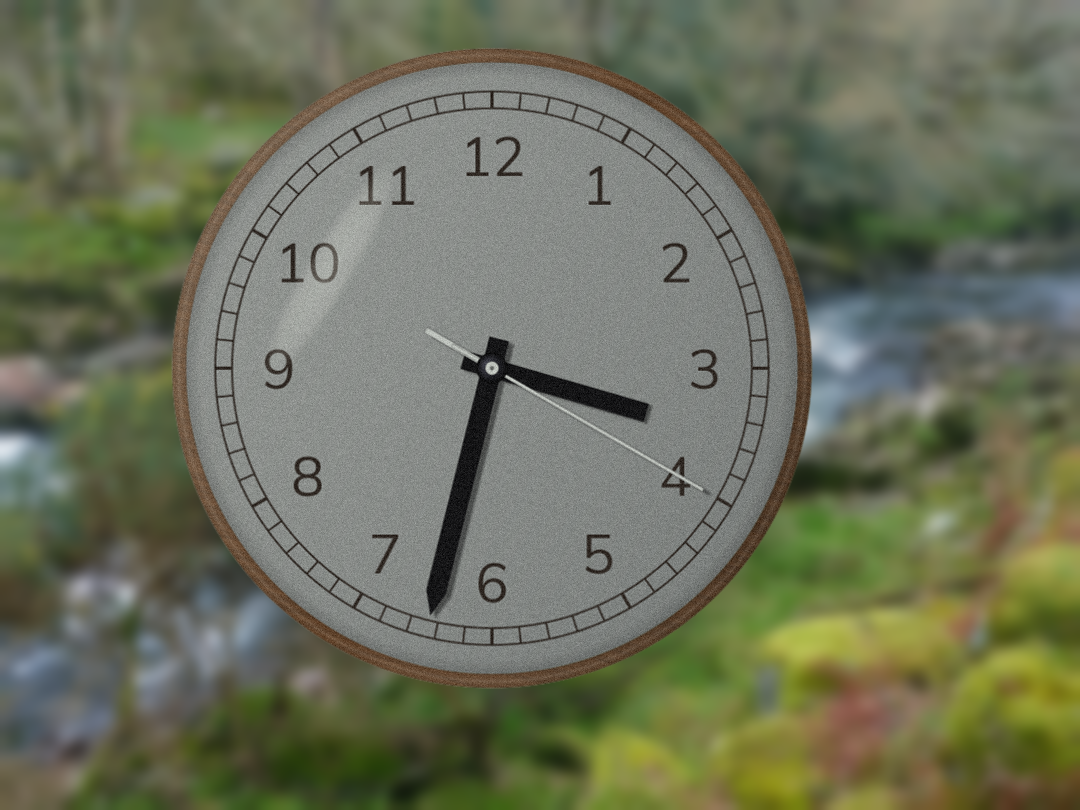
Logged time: {"hour": 3, "minute": 32, "second": 20}
